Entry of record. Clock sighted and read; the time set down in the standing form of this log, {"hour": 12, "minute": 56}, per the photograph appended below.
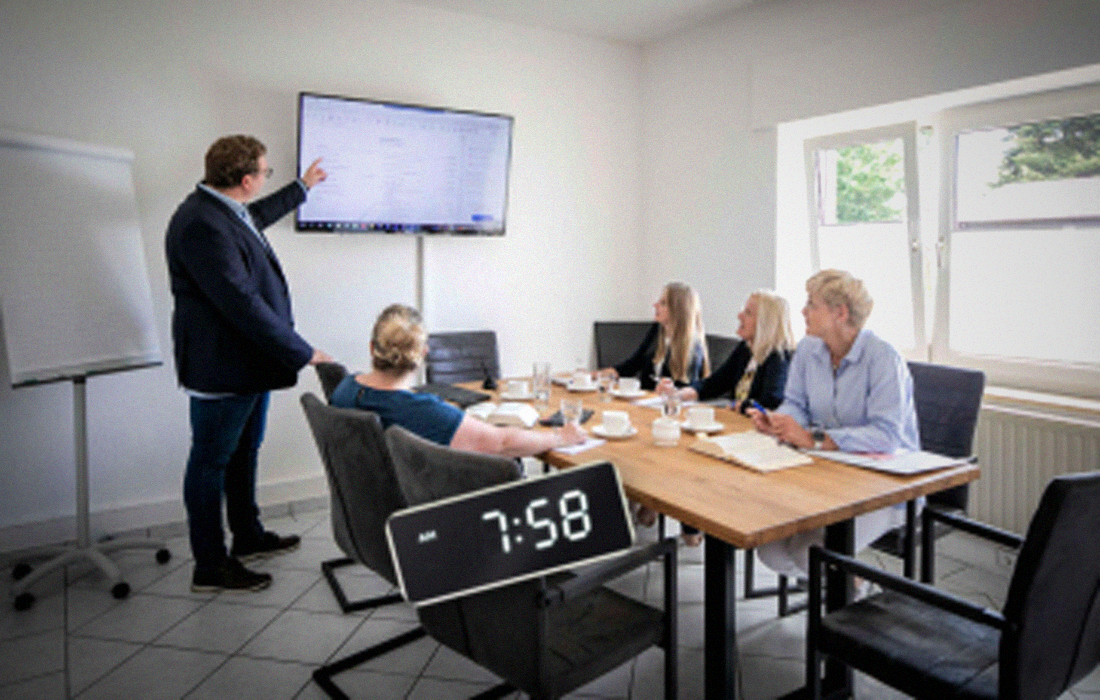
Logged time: {"hour": 7, "minute": 58}
